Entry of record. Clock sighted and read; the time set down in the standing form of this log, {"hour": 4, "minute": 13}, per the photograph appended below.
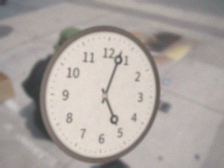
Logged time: {"hour": 5, "minute": 3}
